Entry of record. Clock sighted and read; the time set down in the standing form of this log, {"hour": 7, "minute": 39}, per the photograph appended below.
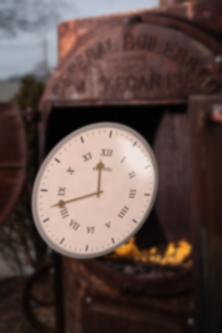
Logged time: {"hour": 11, "minute": 42}
